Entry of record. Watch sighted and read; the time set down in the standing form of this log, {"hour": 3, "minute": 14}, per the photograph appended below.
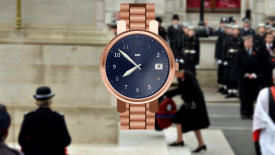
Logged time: {"hour": 7, "minute": 52}
